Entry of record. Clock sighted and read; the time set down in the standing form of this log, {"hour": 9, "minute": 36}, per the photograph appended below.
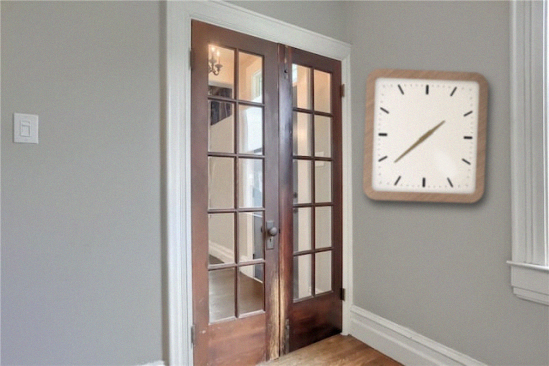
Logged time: {"hour": 1, "minute": 38}
